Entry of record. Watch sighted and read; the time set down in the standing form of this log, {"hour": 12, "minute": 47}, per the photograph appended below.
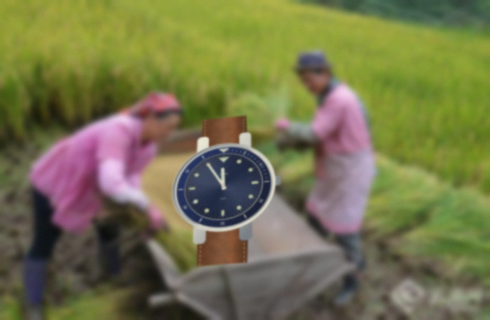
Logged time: {"hour": 11, "minute": 55}
